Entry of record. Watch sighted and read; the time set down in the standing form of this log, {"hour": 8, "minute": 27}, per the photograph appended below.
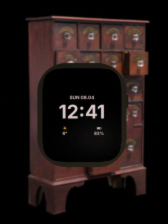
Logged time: {"hour": 12, "minute": 41}
